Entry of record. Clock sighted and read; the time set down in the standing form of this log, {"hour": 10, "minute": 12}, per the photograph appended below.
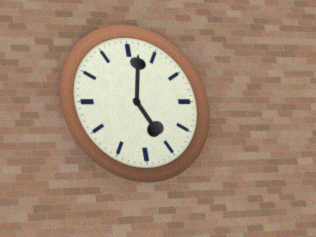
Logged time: {"hour": 5, "minute": 2}
